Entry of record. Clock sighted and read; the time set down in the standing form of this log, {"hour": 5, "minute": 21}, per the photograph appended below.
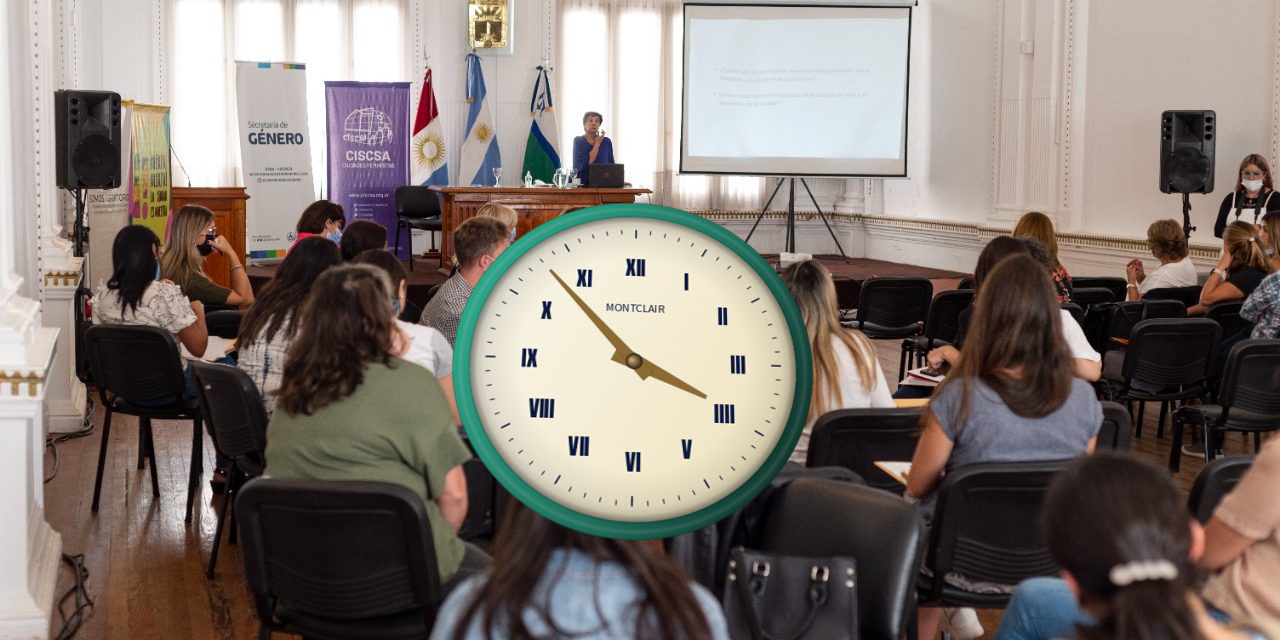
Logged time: {"hour": 3, "minute": 53}
